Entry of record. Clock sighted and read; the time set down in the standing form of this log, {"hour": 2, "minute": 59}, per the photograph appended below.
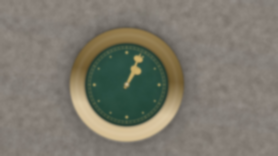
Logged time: {"hour": 1, "minute": 4}
